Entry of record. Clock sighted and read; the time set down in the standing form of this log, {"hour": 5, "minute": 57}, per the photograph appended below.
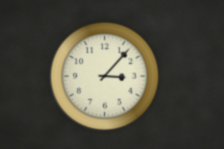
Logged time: {"hour": 3, "minute": 7}
